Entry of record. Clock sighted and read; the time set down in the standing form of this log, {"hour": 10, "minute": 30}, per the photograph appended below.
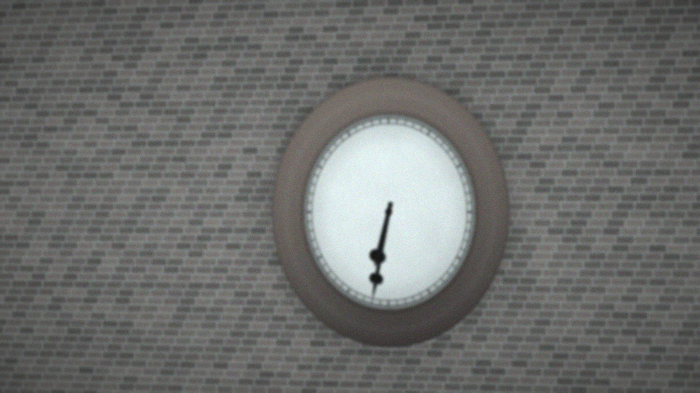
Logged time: {"hour": 6, "minute": 32}
